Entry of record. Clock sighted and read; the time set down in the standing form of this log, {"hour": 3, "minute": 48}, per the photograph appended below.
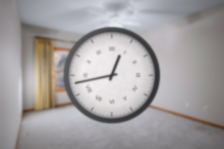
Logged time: {"hour": 12, "minute": 43}
